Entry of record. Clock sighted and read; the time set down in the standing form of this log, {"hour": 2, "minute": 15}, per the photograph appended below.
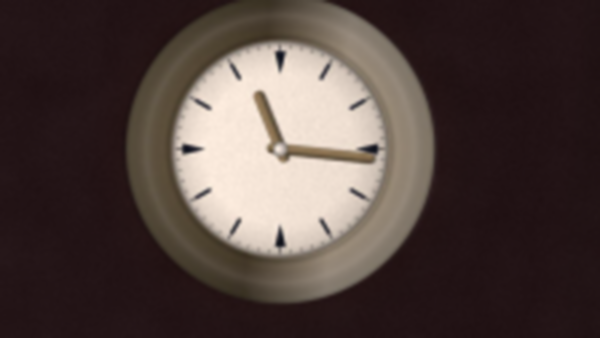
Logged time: {"hour": 11, "minute": 16}
